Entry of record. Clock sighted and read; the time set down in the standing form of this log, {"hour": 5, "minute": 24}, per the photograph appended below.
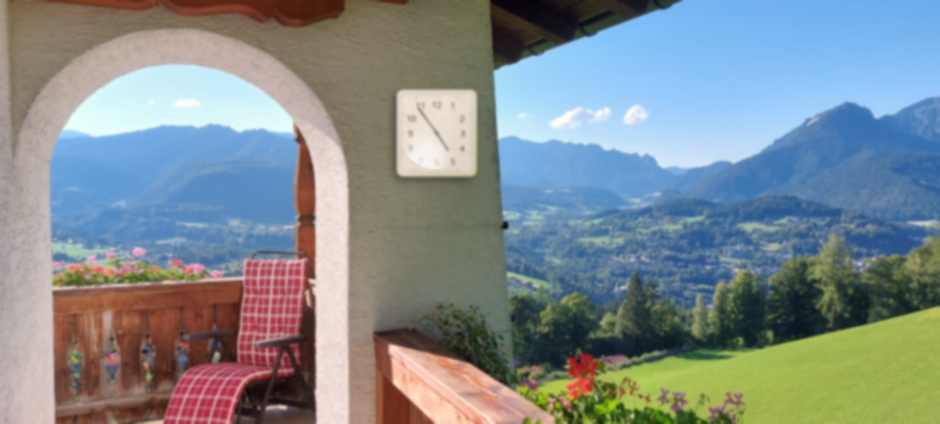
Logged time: {"hour": 4, "minute": 54}
